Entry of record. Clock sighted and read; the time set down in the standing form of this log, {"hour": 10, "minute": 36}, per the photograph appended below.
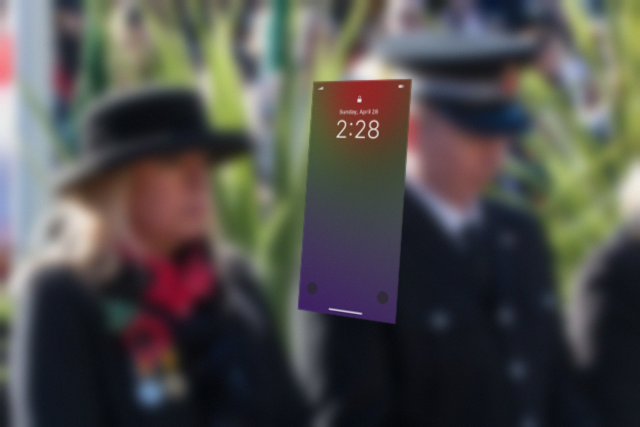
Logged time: {"hour": 2, "minute": 28}
